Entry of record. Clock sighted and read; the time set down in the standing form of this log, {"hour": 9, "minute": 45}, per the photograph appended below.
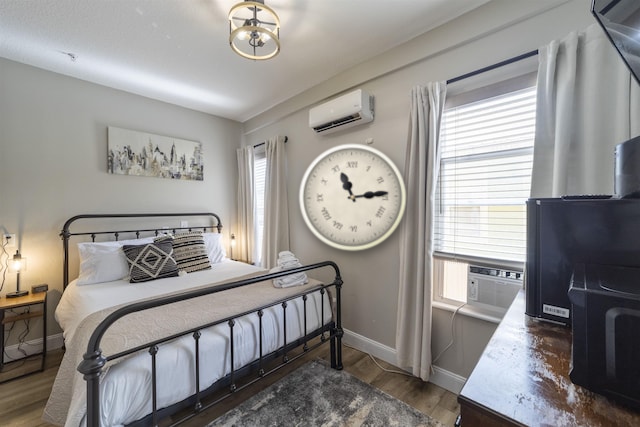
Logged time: {"hour": 11, "minute": 14}
